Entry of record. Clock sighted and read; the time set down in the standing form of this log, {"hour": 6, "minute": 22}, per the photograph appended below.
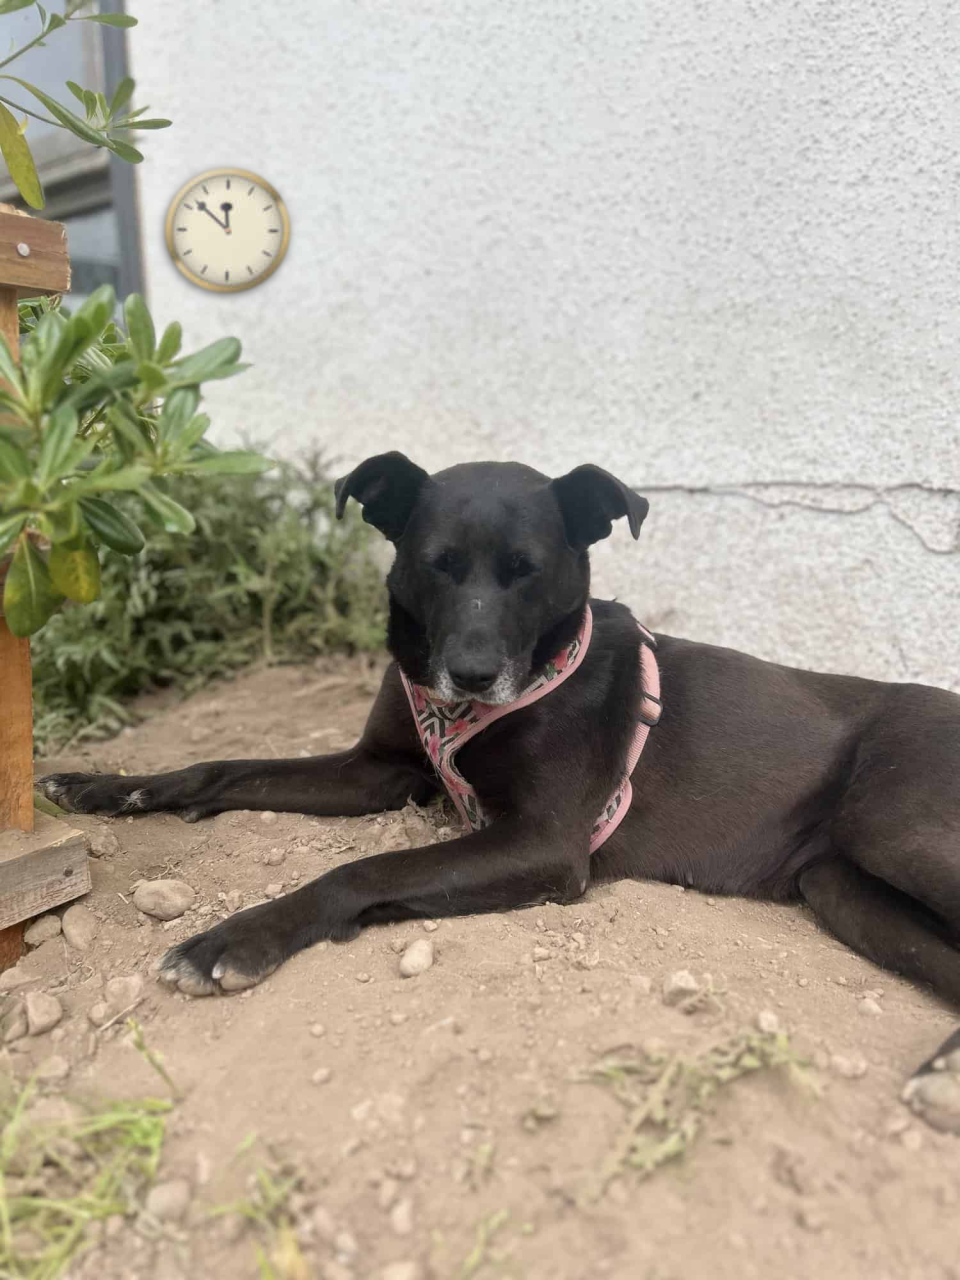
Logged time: {"hour": 11, "minute": 52}
